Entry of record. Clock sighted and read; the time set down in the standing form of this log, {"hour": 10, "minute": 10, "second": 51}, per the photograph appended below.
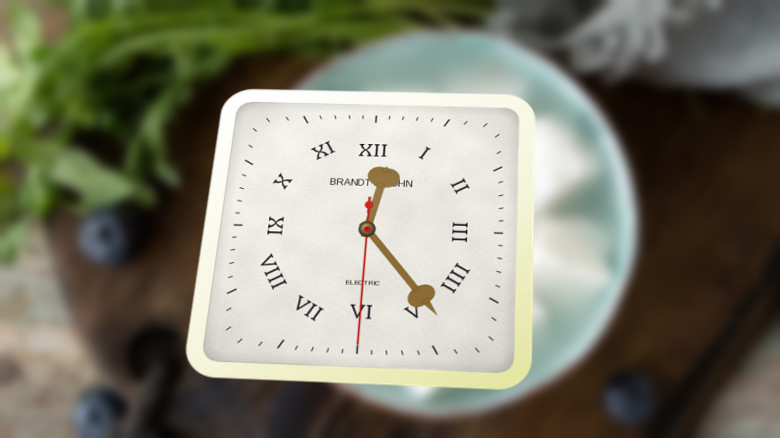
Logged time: {"hour": 12, "minute": 23, "second": 30}
